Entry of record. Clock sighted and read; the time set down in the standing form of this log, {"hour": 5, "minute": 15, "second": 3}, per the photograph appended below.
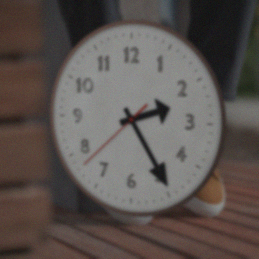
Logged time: {"hour": 2, "minute": 24, "second": 38}
